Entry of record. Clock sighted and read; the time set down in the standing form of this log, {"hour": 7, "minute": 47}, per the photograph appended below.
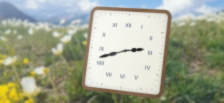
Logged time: {"hour": 2, "minute": 42}
